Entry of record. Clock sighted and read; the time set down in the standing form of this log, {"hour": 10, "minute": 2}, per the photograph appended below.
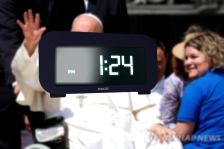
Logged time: {"hour": 1, "minute": 24}
